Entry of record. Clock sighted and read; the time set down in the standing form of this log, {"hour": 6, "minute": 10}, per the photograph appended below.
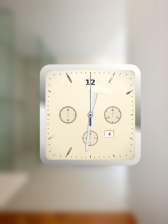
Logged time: {"hour": 12, "minute": 31}
